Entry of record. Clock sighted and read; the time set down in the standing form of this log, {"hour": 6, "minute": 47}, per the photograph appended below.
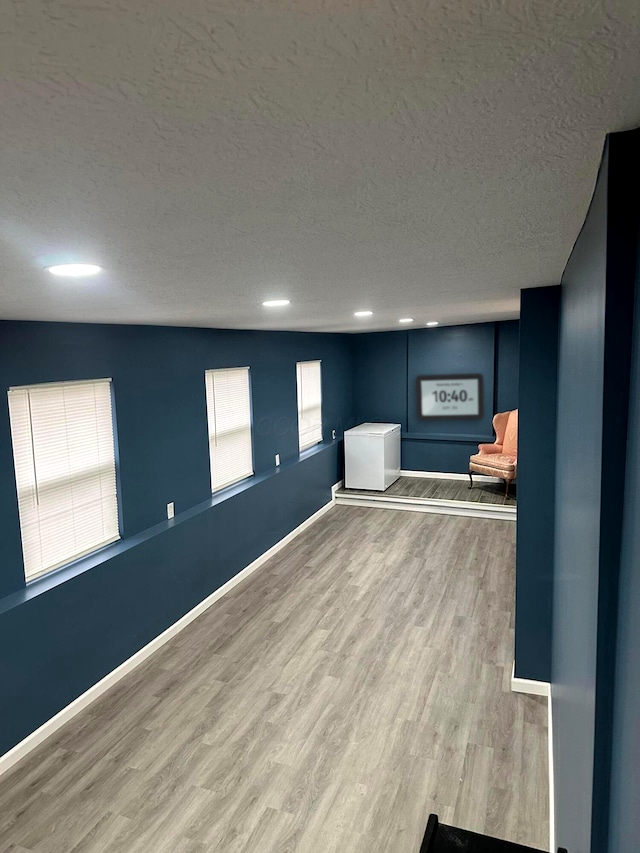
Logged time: {"hour": 10, "minute": 40}
